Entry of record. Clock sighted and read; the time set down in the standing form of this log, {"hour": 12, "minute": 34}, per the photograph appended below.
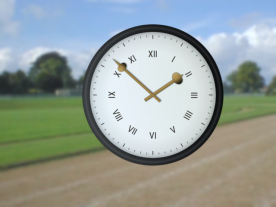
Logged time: {"hour": 1, "minute": 52}
